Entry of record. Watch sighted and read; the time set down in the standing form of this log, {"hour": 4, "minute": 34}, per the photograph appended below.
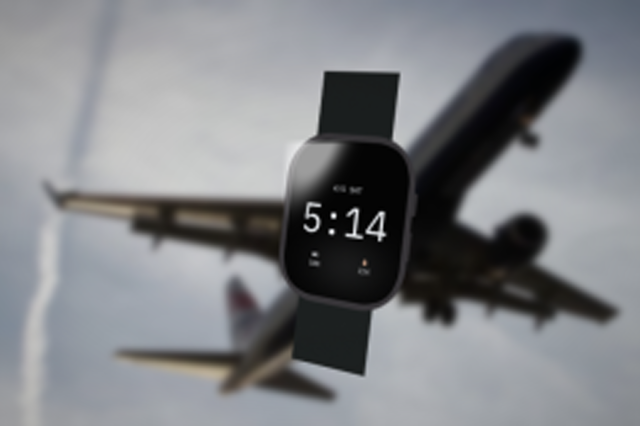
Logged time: {"hour": 5, "minute": 14}
